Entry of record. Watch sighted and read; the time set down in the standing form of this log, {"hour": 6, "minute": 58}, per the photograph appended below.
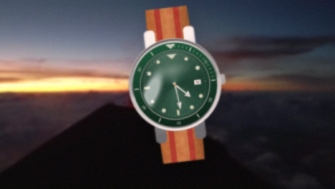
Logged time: {"hour": 4, "minute": 29}
